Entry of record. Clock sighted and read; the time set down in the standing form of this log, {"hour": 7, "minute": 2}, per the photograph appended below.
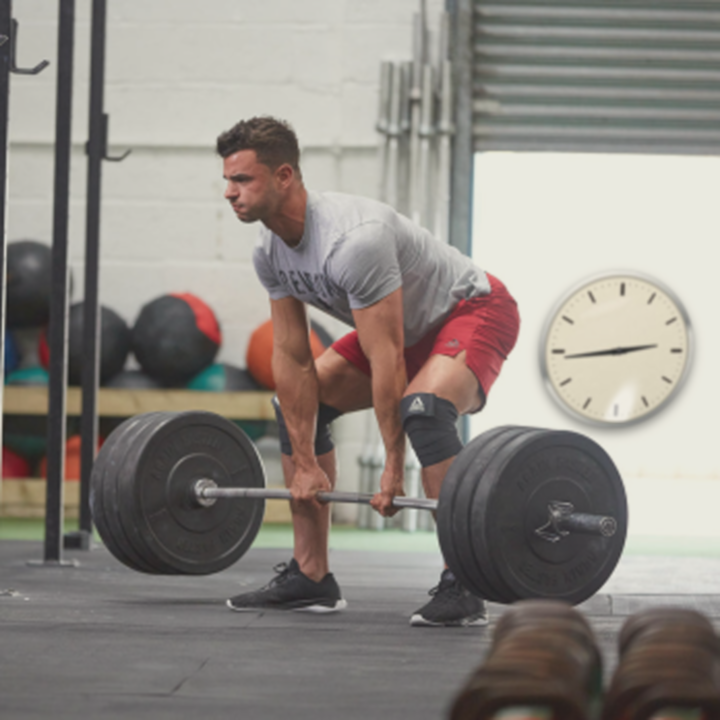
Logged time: {"hour": 2, "minute": 44}
